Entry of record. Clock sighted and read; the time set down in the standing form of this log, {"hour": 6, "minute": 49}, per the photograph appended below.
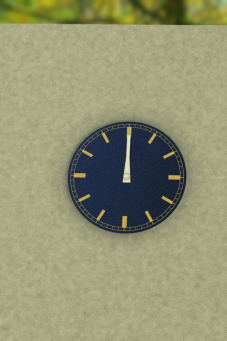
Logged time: {"hour": 12, "minute": 0}
